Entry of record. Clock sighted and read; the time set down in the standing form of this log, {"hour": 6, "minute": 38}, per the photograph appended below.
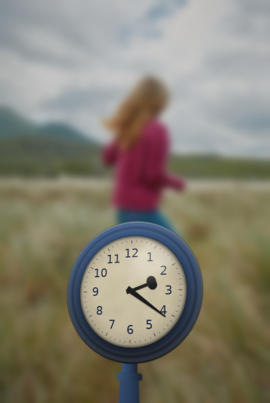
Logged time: {"hour": 2, "minute": 21}
